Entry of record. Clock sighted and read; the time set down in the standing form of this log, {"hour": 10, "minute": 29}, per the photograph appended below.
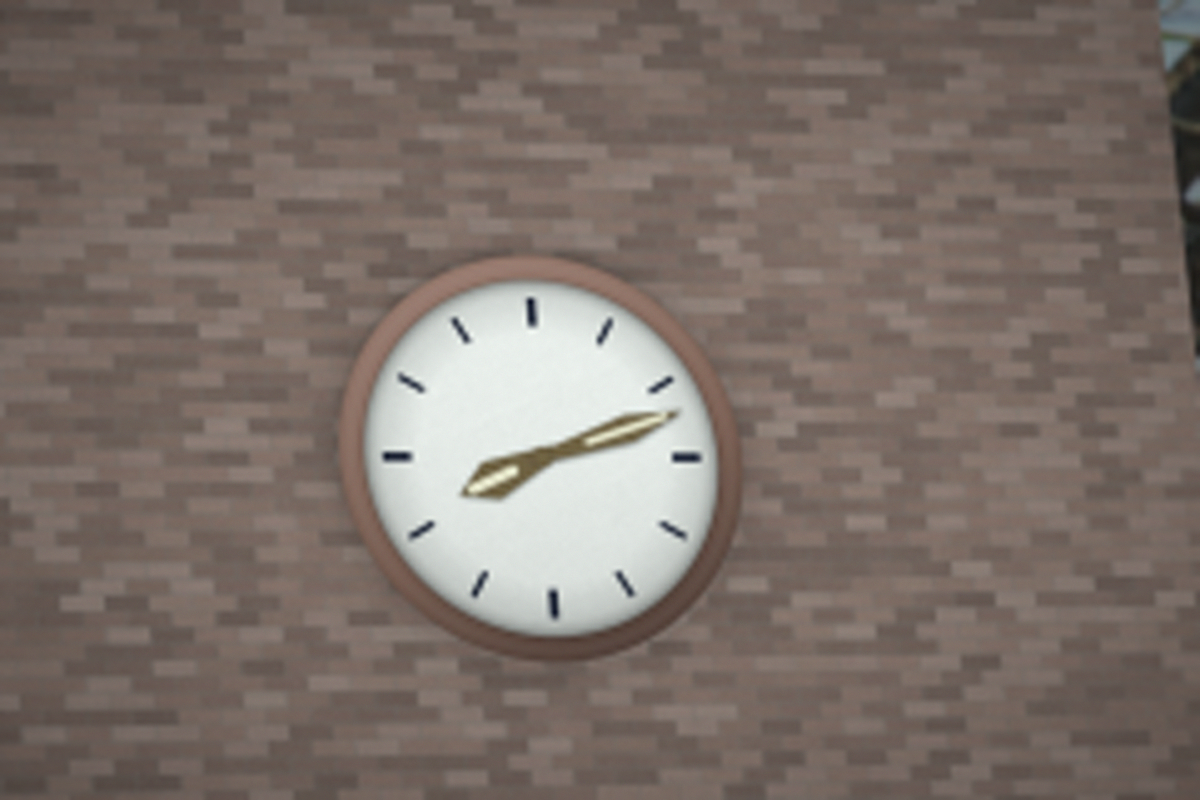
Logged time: {"hour": 8, "minute": 12}
